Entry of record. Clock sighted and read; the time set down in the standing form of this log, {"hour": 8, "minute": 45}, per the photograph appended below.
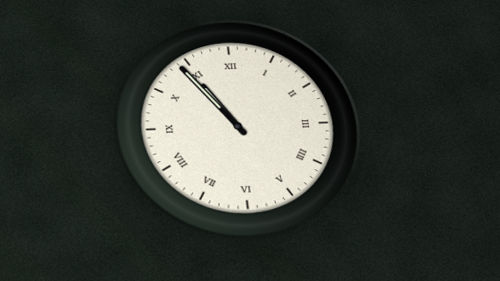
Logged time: {"hour": 10, "minute": 54}
